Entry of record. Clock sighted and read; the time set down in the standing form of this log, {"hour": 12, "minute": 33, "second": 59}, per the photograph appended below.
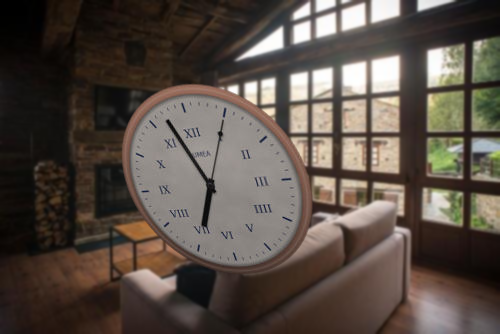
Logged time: {"hour": 6, "minute": 57, "second": 5}
